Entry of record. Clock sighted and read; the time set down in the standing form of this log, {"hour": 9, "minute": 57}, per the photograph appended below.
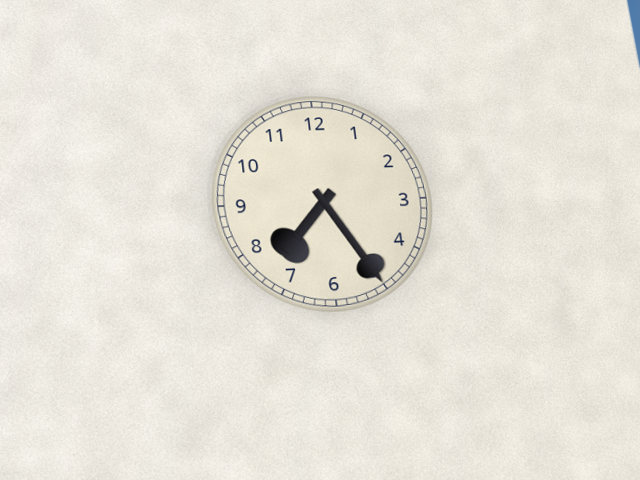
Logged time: {"hour": 7, "minute": 25}
